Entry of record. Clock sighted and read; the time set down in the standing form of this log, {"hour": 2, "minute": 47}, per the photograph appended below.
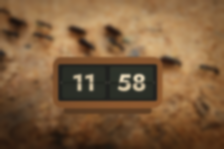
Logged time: {"hour": 11, "minute": 58}
